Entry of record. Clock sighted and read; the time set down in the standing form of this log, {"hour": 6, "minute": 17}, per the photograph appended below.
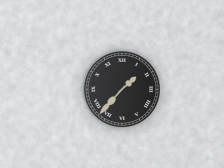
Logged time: {"hour": 1, "minute": 37}
